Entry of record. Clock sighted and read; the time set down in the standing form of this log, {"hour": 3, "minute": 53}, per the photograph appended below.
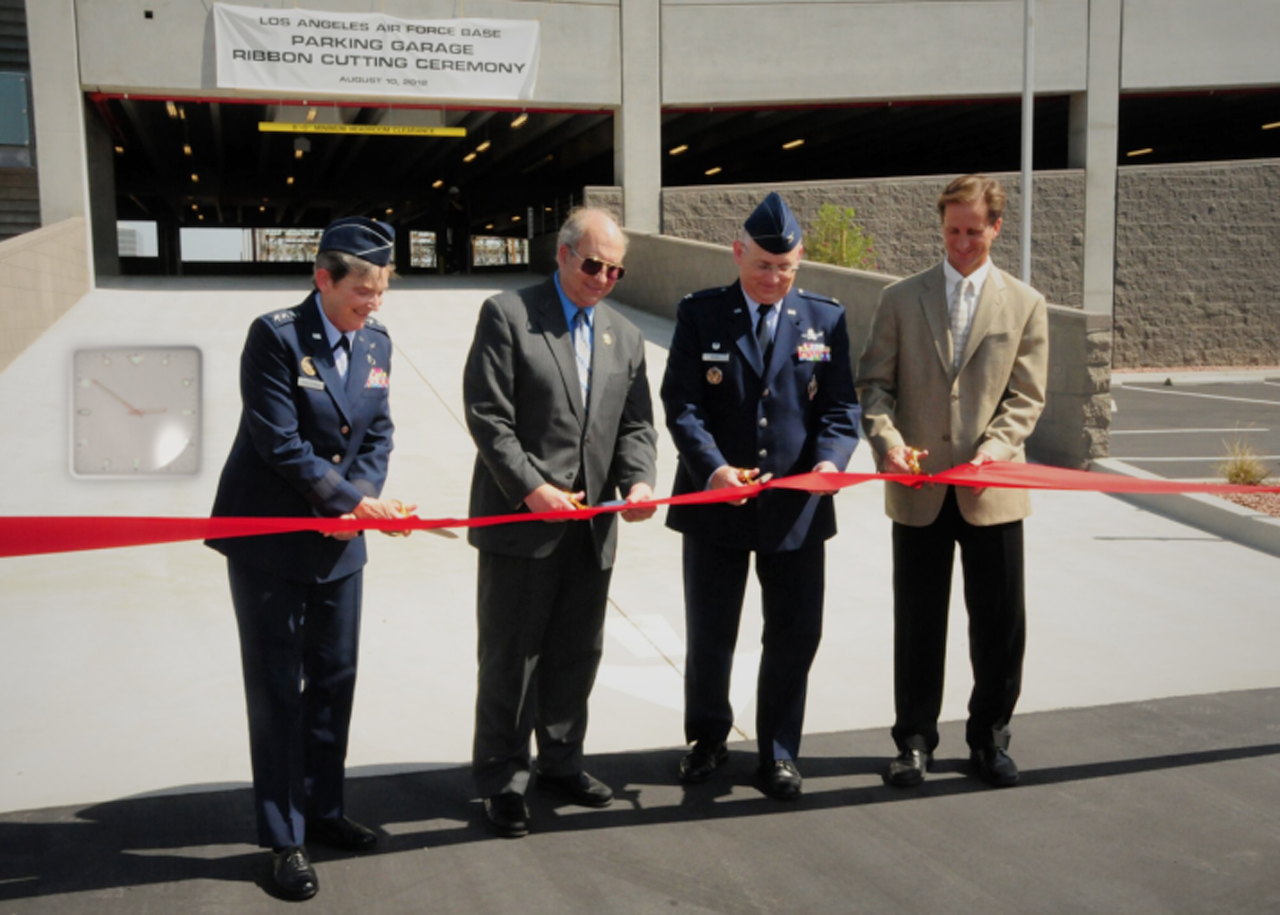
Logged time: {"hour": 2, "minute": 51}
